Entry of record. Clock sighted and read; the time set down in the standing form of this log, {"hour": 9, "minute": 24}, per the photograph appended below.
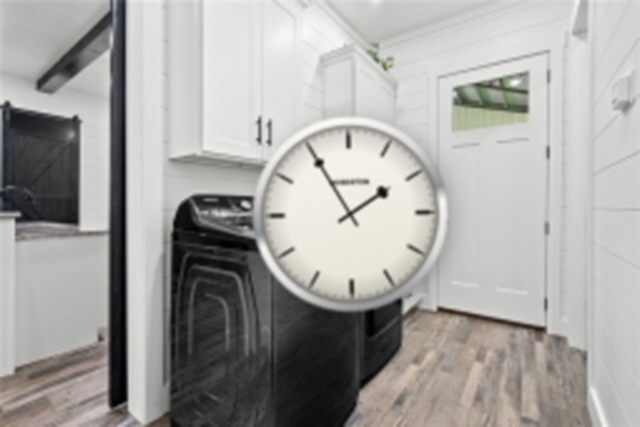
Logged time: {"hour": 1, "minute": 55}
